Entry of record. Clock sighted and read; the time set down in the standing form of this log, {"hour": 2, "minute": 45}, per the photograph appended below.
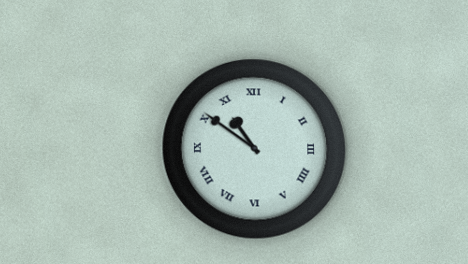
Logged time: {"hour": 10, "minute": 51}
